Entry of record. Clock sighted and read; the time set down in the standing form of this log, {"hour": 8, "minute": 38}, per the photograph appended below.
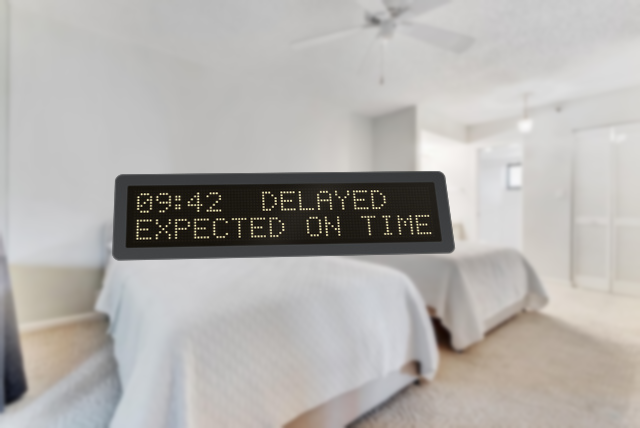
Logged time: {"hour": 9, "minute": 42}
